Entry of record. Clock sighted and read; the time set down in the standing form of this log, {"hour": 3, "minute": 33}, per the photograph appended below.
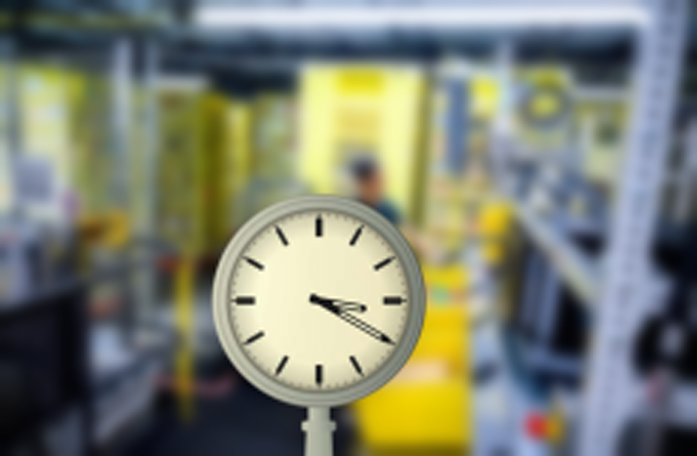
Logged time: {"hour": 3, "minute": 20}
